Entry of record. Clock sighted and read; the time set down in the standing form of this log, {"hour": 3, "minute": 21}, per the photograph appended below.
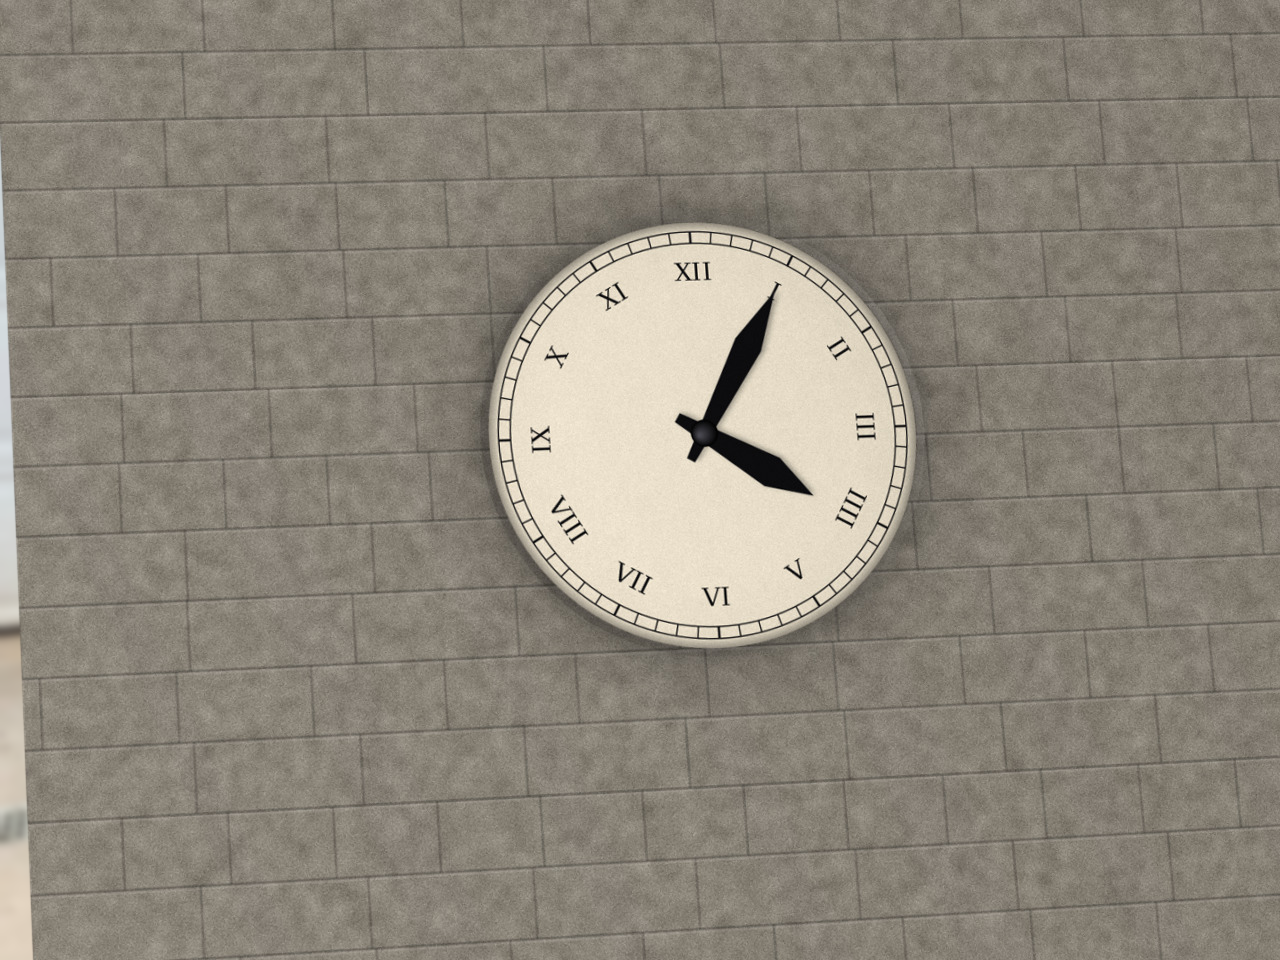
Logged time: {"hour": 4, "minute": 5}
